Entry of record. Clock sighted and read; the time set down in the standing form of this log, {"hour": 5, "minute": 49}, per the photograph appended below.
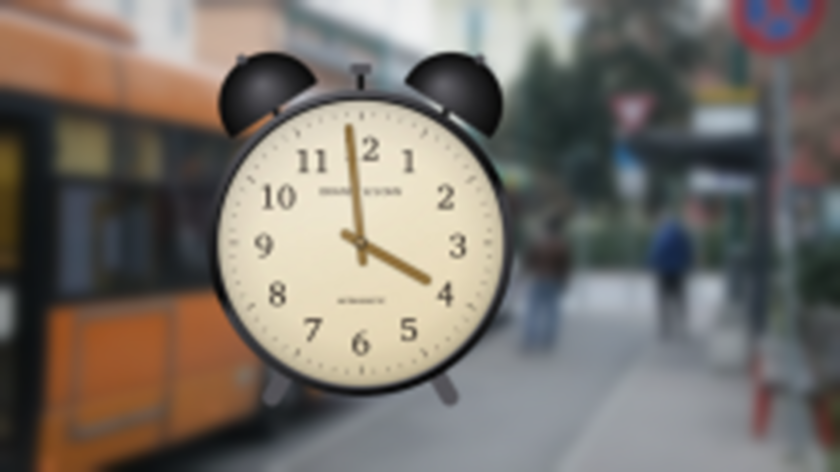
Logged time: {"hour": 3, "minute": 59}
